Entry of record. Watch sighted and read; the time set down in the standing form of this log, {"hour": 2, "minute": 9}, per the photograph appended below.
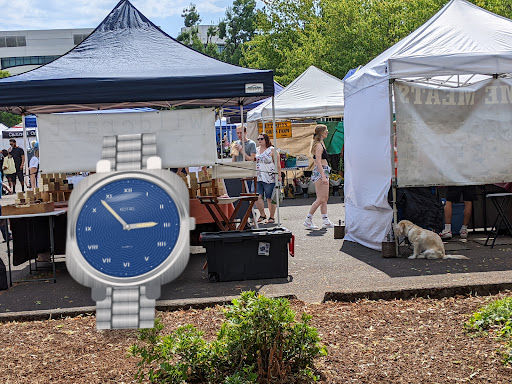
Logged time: {"hour": 2, "minute": 53}
